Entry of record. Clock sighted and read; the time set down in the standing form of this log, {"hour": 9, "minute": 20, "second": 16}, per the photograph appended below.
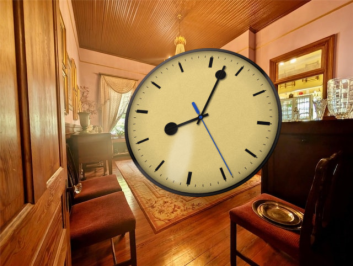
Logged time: {"hour": 8, "minute": 2, "second": 24}
